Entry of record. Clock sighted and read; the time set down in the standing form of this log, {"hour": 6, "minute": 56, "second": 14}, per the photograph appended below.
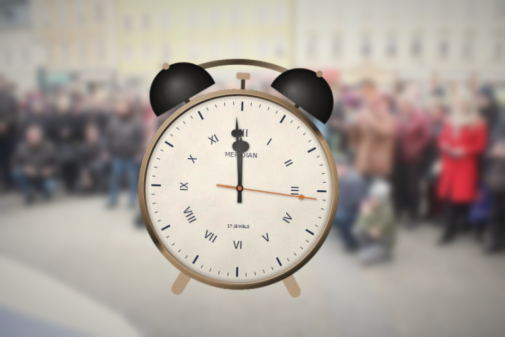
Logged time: {"hour": 11, "minute": 59, "second": 16}
